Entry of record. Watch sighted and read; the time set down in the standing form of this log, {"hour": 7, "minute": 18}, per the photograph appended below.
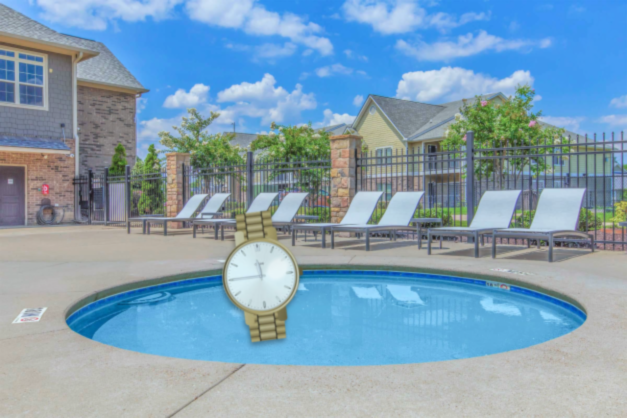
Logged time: {"hour": 11, "minute": 45}
